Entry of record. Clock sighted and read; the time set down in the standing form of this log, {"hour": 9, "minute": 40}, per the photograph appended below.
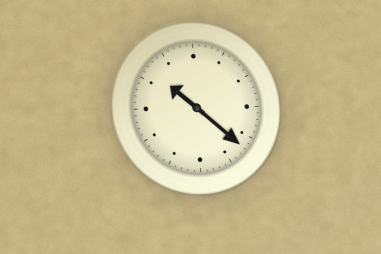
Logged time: {"hour": 10, "minute": 22}
